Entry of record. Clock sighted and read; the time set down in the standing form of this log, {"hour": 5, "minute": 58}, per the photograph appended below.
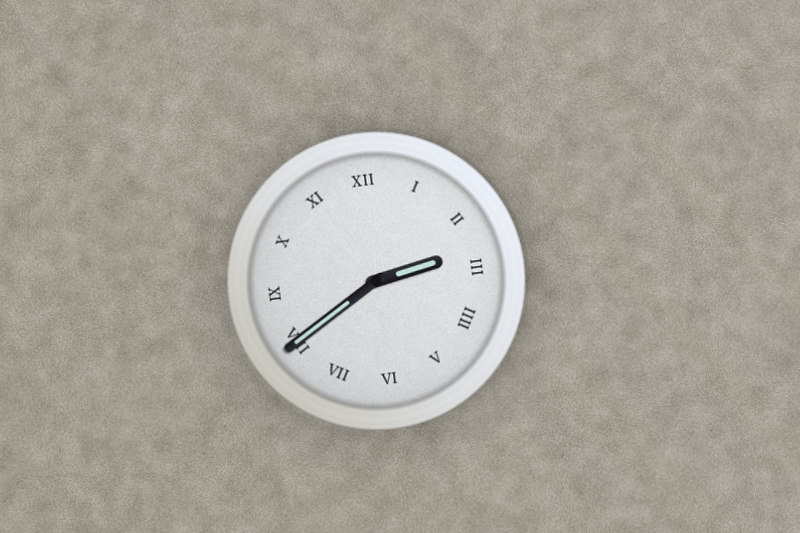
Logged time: {"hour": 2, "minute": 40}
